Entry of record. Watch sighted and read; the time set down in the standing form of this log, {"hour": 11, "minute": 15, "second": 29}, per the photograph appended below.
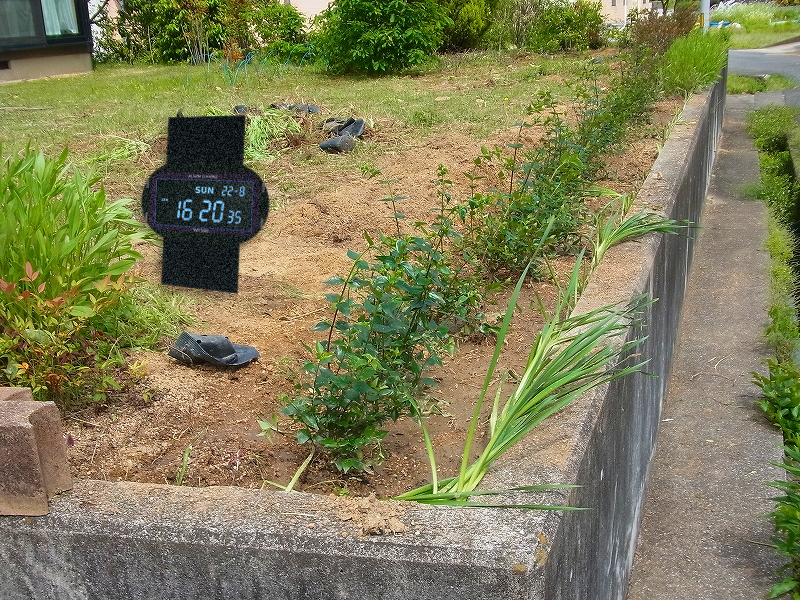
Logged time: {"hour": 16, "minute": 20, "second": 35}
